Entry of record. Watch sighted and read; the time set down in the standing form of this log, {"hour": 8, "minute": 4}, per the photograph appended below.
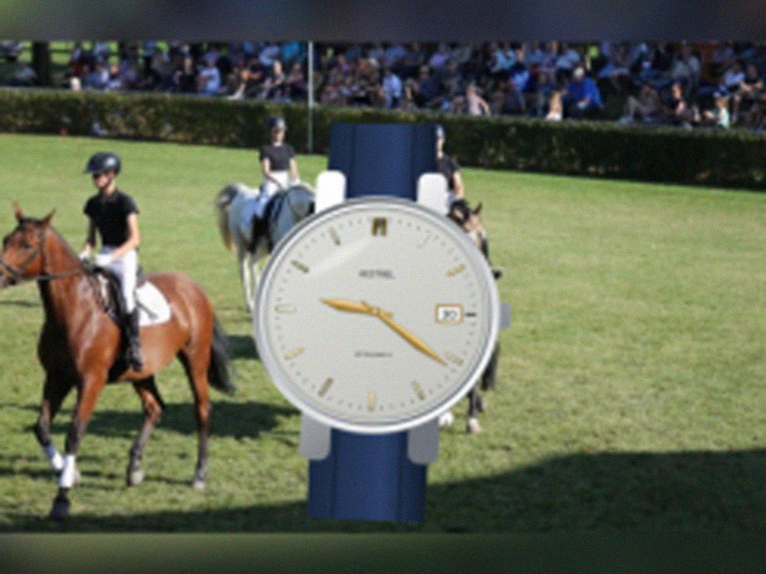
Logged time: {"hour": 9, "minute": 21}
